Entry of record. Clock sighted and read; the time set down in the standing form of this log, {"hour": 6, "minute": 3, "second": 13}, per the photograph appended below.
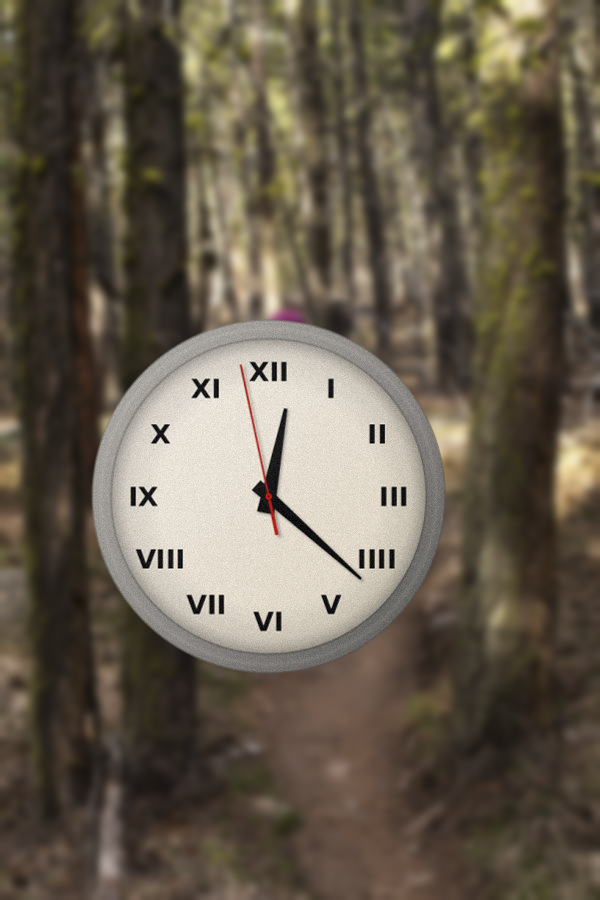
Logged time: {"hour": 12, "minute": 21, "second": 58}
